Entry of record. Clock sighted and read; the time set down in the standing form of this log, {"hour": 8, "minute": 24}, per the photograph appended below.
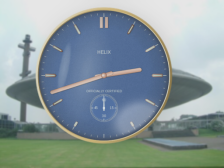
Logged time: {"hour": 2, "minute": 42}
